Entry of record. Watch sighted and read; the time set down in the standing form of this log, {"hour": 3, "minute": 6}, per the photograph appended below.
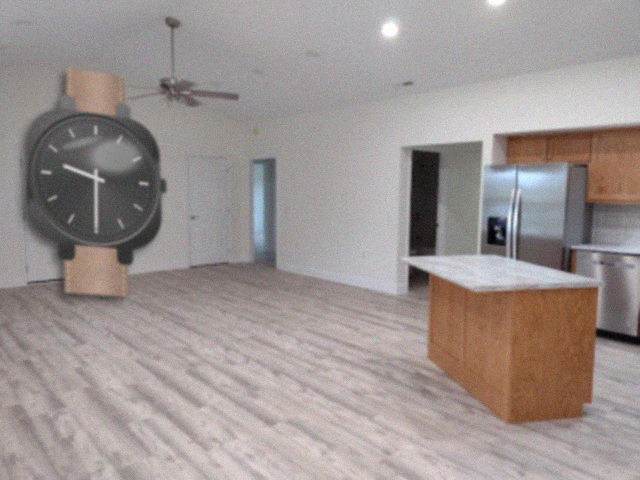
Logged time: {"hour": 9, "minute": 30}
